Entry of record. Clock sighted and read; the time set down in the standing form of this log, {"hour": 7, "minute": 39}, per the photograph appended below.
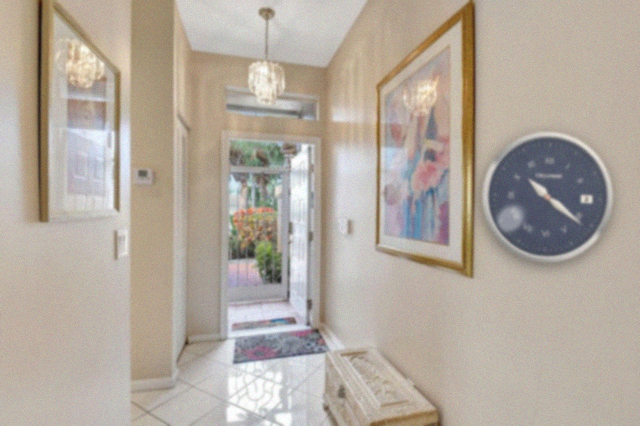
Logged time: {"hour": 10, "minute": 21}
